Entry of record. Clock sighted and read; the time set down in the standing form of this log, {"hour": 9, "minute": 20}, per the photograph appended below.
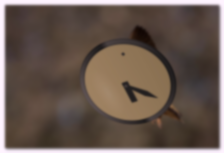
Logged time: {"hour": 5, "minute": 19}
